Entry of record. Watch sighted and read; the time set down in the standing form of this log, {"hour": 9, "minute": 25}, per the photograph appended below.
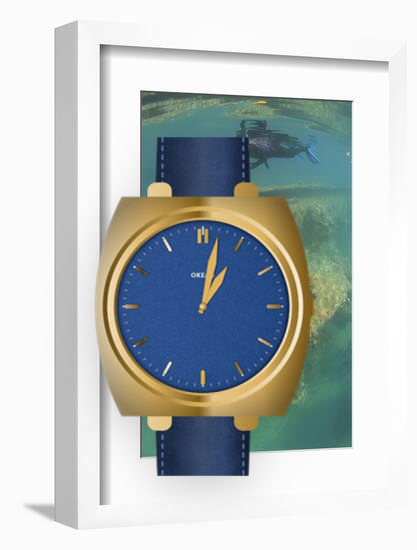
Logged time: {"hour": 1, "minute": 2}
